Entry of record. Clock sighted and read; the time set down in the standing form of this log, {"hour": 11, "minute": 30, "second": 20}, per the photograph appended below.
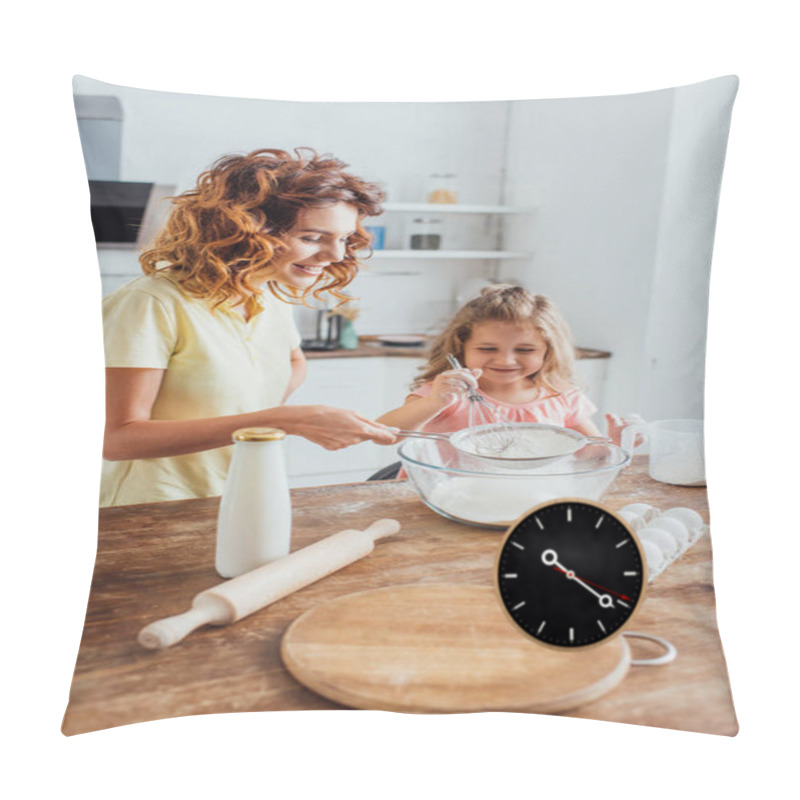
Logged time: {"hour": 10, "minute": 21, "second": 19}
